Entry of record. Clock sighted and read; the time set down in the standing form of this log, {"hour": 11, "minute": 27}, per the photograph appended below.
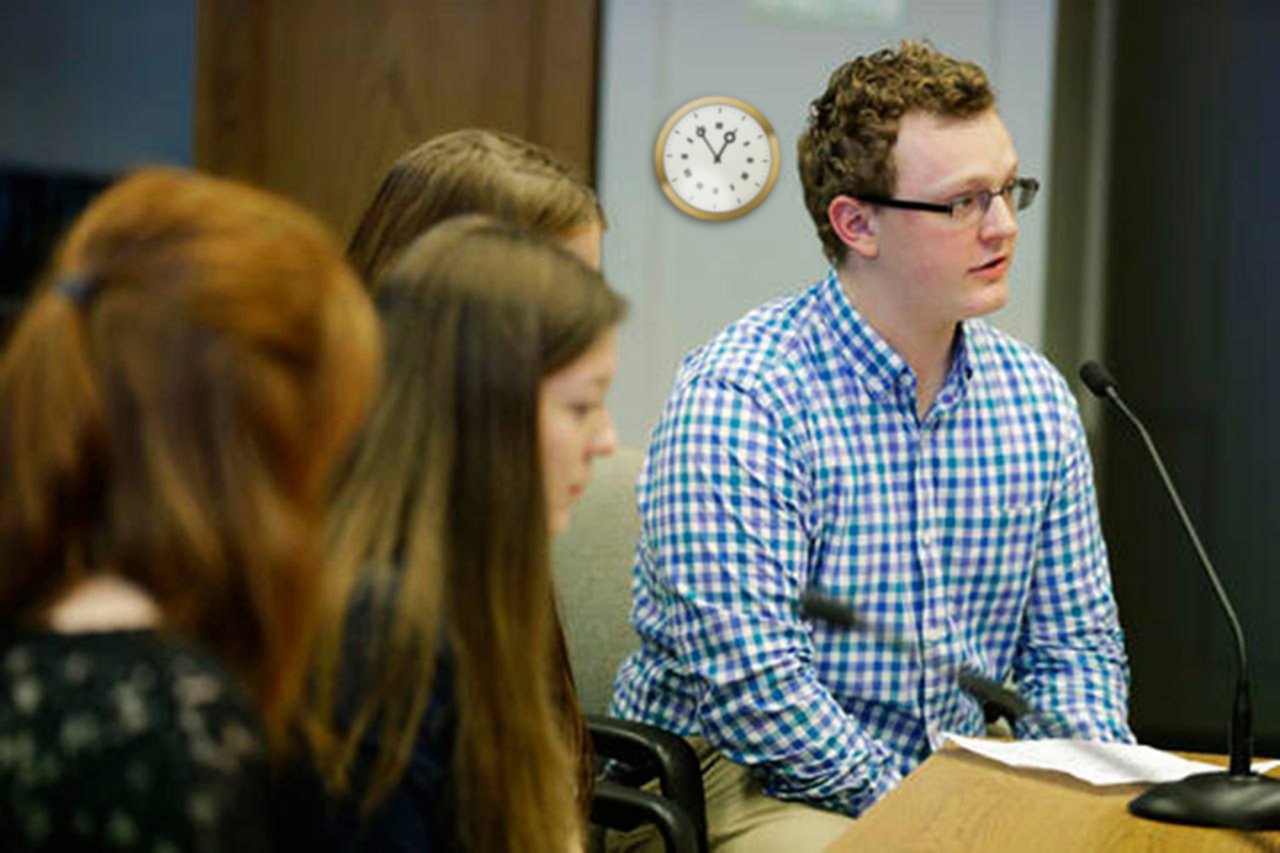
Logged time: {"hour": 12, "minute": 54}
